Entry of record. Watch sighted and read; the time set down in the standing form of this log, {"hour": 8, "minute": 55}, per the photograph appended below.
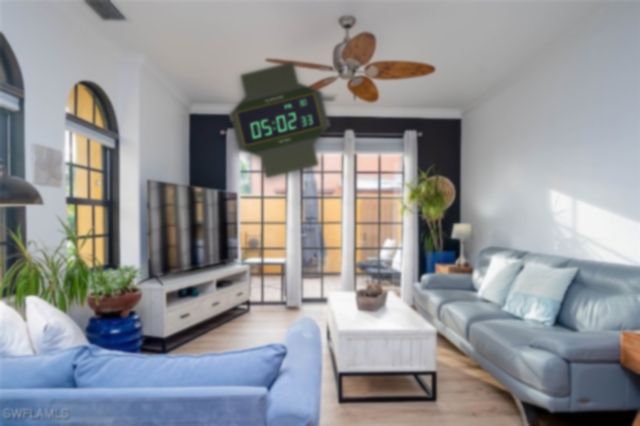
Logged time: {"hour": 5, "minute": 2}
